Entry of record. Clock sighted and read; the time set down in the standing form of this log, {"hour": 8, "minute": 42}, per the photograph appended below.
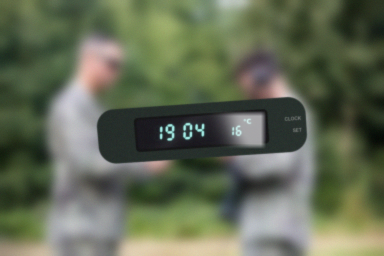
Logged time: {"hour": 19, "minute": 4}
